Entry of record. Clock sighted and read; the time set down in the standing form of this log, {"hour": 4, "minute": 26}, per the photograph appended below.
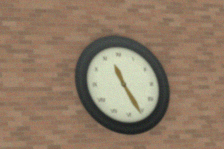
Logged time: {"hour": 11, "minute": 26}
